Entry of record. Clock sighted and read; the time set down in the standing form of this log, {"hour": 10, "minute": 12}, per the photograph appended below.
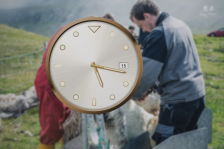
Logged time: {"hour": 5, "minute": 17}
